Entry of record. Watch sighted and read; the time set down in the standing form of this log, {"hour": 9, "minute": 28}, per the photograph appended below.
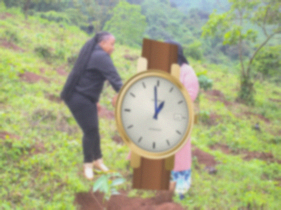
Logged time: {"hour": 12, "minute": 59}
